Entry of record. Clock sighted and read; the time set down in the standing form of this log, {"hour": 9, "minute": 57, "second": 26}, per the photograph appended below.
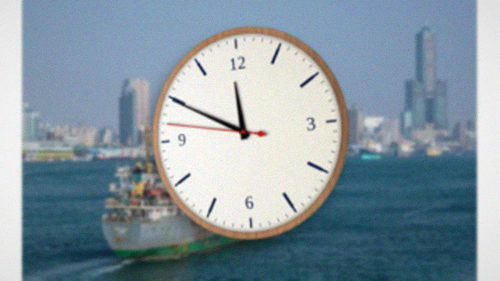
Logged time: {"hour": 11, "minute": 49, "second": 47}
